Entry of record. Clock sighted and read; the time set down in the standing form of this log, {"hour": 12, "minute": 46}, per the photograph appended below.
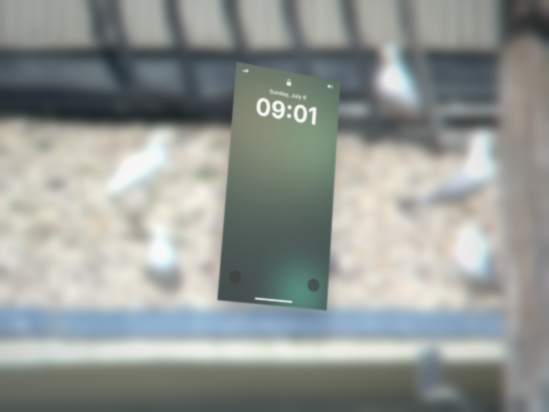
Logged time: {"hour": 9, "minute": 1}
